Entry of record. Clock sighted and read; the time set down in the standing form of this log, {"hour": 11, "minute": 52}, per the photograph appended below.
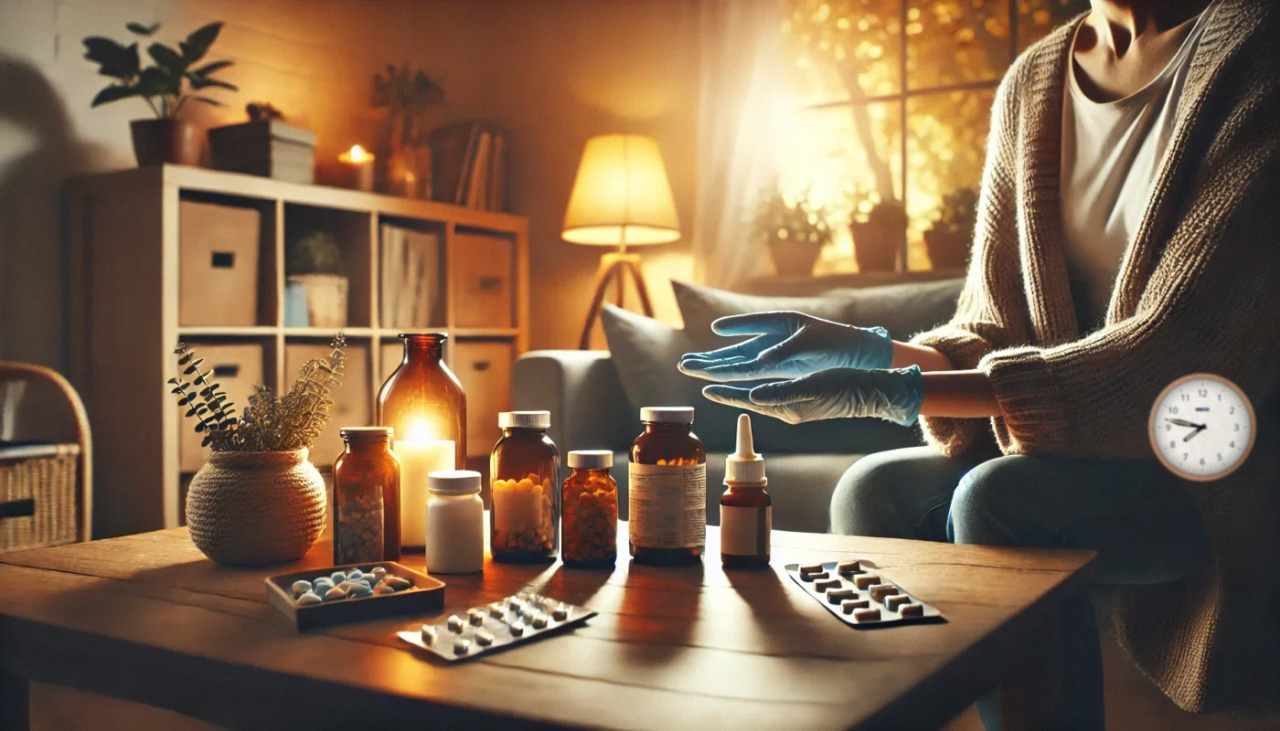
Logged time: {"hour": 7, "minute": 47}
